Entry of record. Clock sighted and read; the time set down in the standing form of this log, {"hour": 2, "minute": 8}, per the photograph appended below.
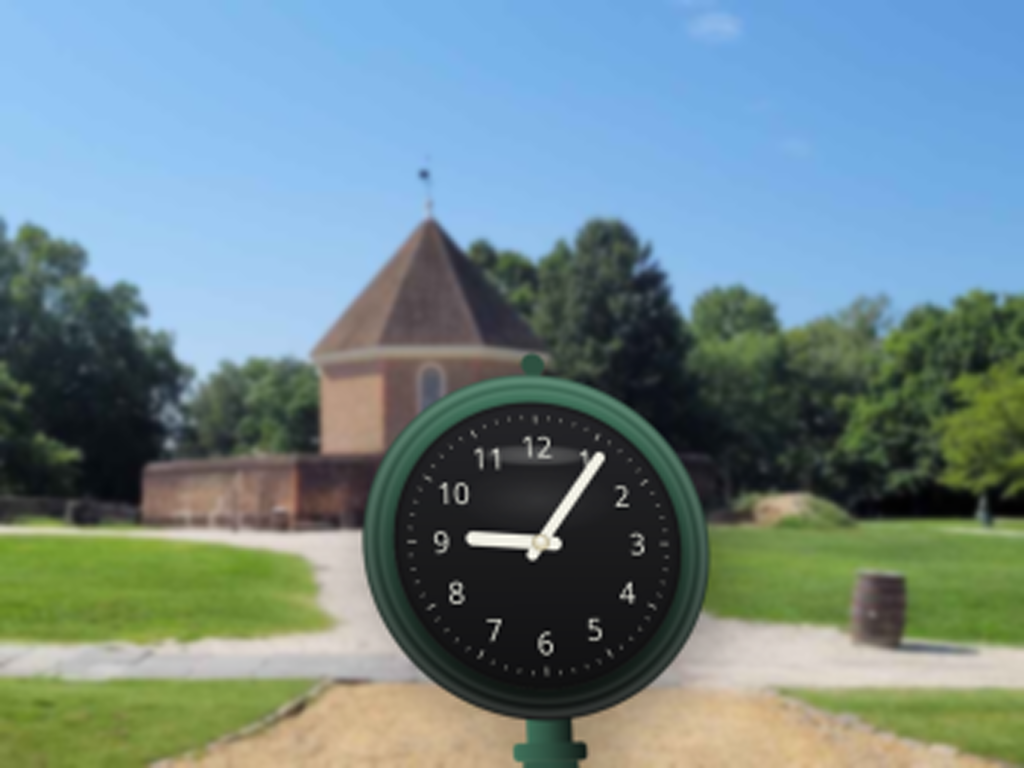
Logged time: {"hour": 9, "minute": 6}
